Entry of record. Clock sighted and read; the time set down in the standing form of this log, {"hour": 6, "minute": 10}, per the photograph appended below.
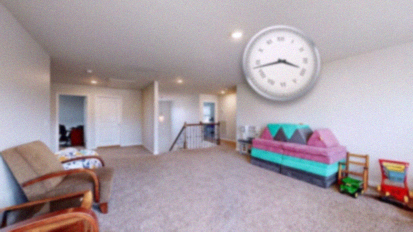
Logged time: {"hour": 3, "minute": 43}
